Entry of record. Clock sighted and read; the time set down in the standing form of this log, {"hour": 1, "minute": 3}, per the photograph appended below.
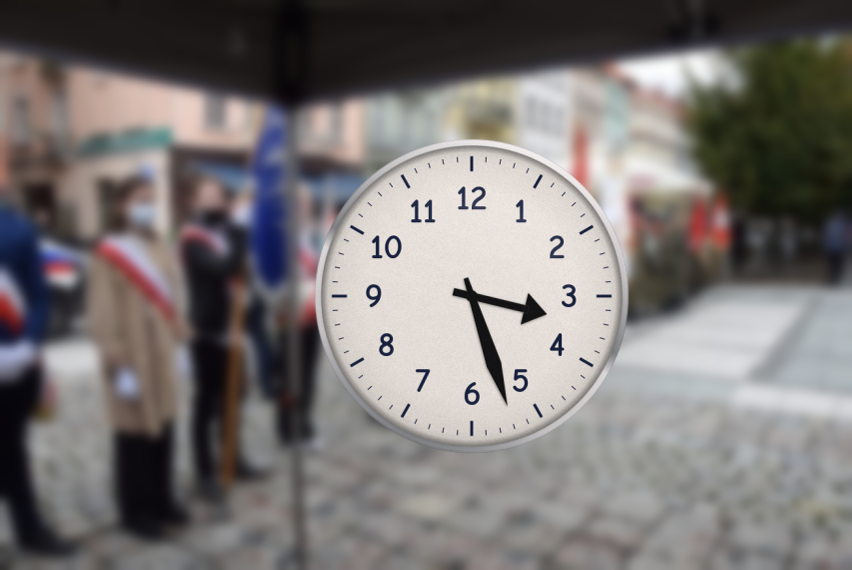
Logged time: {"hour": 3, "minute": 27}
